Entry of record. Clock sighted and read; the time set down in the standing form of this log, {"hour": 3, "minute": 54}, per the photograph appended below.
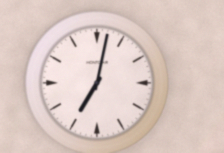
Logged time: {"hour": 7, "minute": 2}
